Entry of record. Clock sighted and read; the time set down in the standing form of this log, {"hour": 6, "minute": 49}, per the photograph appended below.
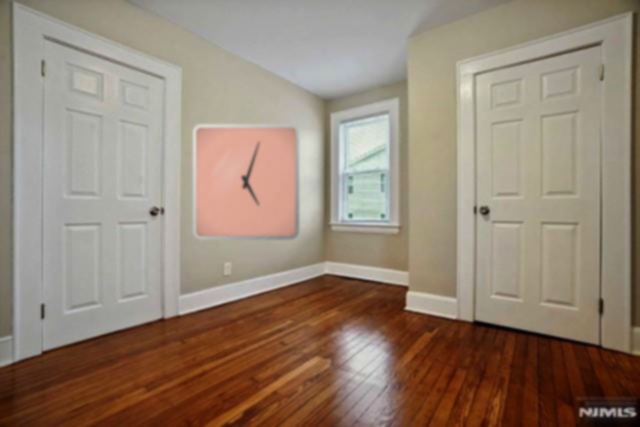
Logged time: {"hour": 5, "minute": 3}
